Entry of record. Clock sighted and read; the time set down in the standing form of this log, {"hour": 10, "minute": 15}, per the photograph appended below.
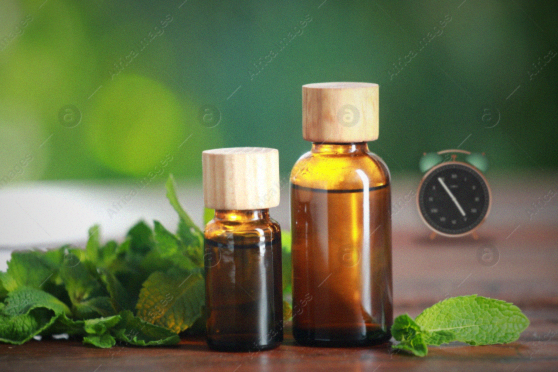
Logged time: {"hour": 4, "minute": 54}
